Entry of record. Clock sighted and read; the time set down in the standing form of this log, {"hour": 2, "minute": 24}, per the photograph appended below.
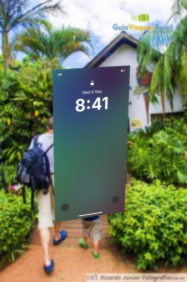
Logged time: {"hour": 8, "minute": 41}
